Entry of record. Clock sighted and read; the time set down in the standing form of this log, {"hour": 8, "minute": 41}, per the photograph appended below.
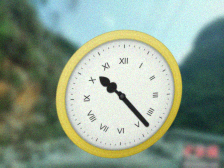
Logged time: {"hour": 10, "minute": 23}
